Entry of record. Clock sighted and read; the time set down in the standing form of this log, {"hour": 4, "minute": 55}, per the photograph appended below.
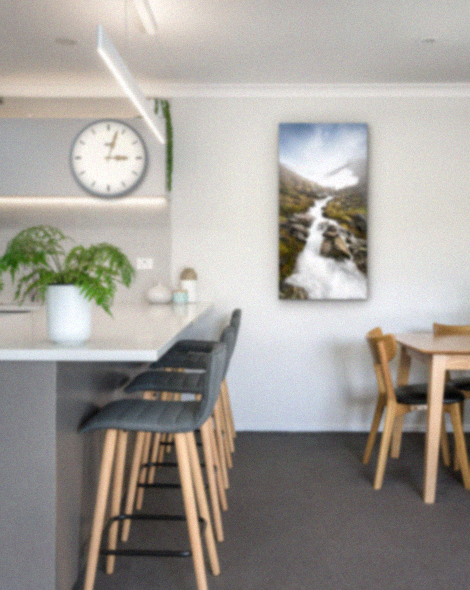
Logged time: {"hour": 3, "minute": 3}
